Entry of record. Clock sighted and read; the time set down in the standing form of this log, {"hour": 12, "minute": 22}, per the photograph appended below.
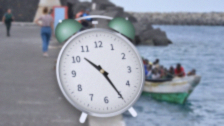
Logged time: {"hour": 10, "minute": 25}
